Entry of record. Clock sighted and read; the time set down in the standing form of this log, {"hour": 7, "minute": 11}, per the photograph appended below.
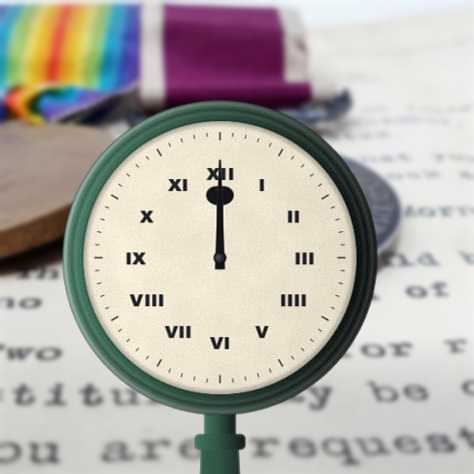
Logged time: {"hour": 12, "minute": 0}
